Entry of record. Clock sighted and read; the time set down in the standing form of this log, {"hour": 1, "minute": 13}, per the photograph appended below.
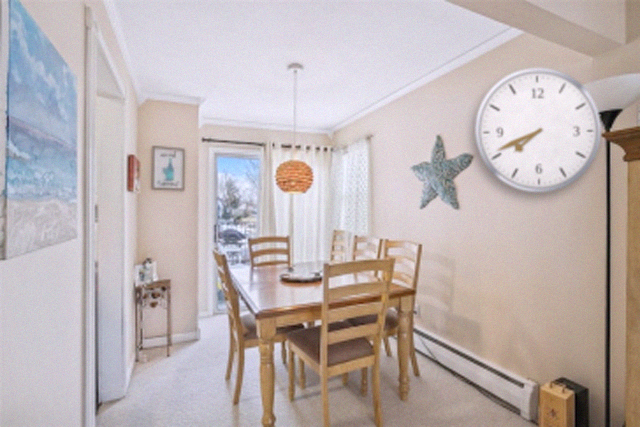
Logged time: {"hour": 7, "minute": 41}
